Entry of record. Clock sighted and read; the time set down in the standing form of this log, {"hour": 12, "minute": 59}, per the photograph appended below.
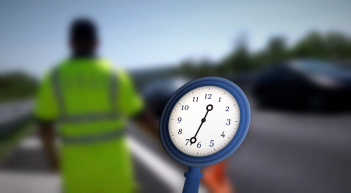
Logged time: {"hour": 12, "minute": 33}
